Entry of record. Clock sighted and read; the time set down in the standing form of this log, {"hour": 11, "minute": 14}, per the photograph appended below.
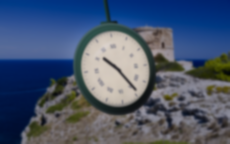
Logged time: {"hour": 10, "minute": 24}
